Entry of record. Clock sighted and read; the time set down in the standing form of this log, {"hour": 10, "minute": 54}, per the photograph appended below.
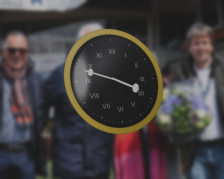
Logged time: {"hour": 3, "minute": 48}
